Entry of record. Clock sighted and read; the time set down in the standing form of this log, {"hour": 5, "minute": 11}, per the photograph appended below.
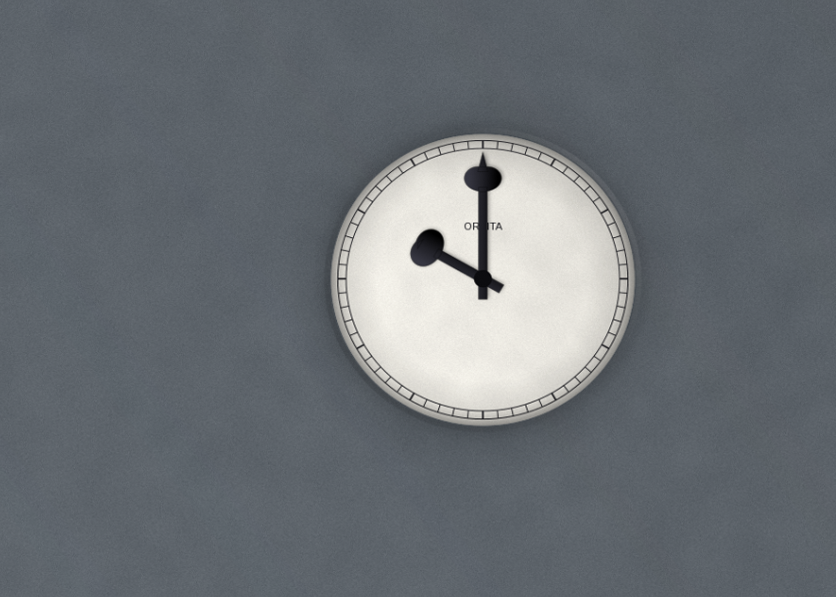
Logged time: {"hour": 10, "minute": 0}
